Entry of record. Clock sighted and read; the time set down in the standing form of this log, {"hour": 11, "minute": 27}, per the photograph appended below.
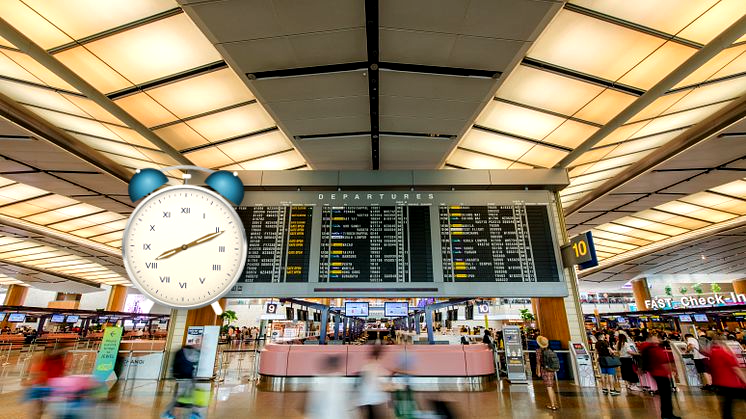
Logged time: {"hour": 8, "minute": 11}
